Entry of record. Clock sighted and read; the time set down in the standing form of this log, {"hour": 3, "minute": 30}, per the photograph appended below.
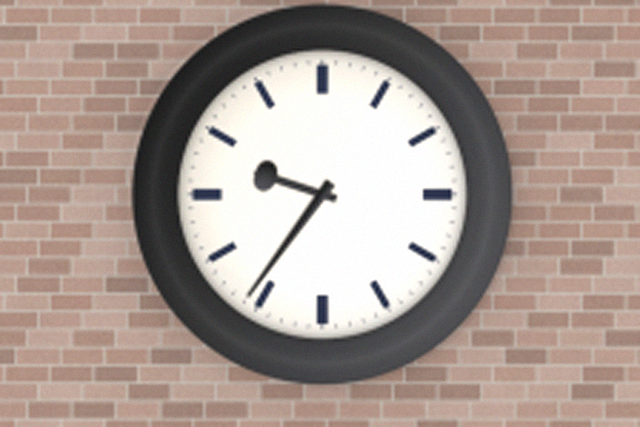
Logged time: {"hour": 9, "minute": 36}
